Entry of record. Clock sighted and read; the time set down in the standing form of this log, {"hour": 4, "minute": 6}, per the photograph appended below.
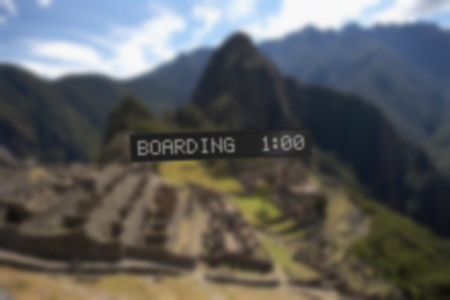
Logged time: {"hour": 1, "minute": 0}
